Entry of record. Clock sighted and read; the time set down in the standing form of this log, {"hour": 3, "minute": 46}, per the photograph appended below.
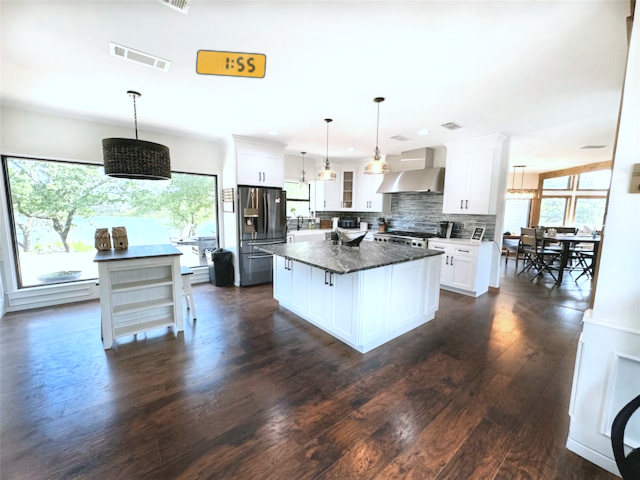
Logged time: {"hour": 1, "minute": 55}
